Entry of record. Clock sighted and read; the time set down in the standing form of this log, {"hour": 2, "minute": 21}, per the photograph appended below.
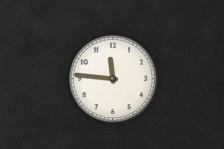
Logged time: {"hour": 11, "minute": 46}
